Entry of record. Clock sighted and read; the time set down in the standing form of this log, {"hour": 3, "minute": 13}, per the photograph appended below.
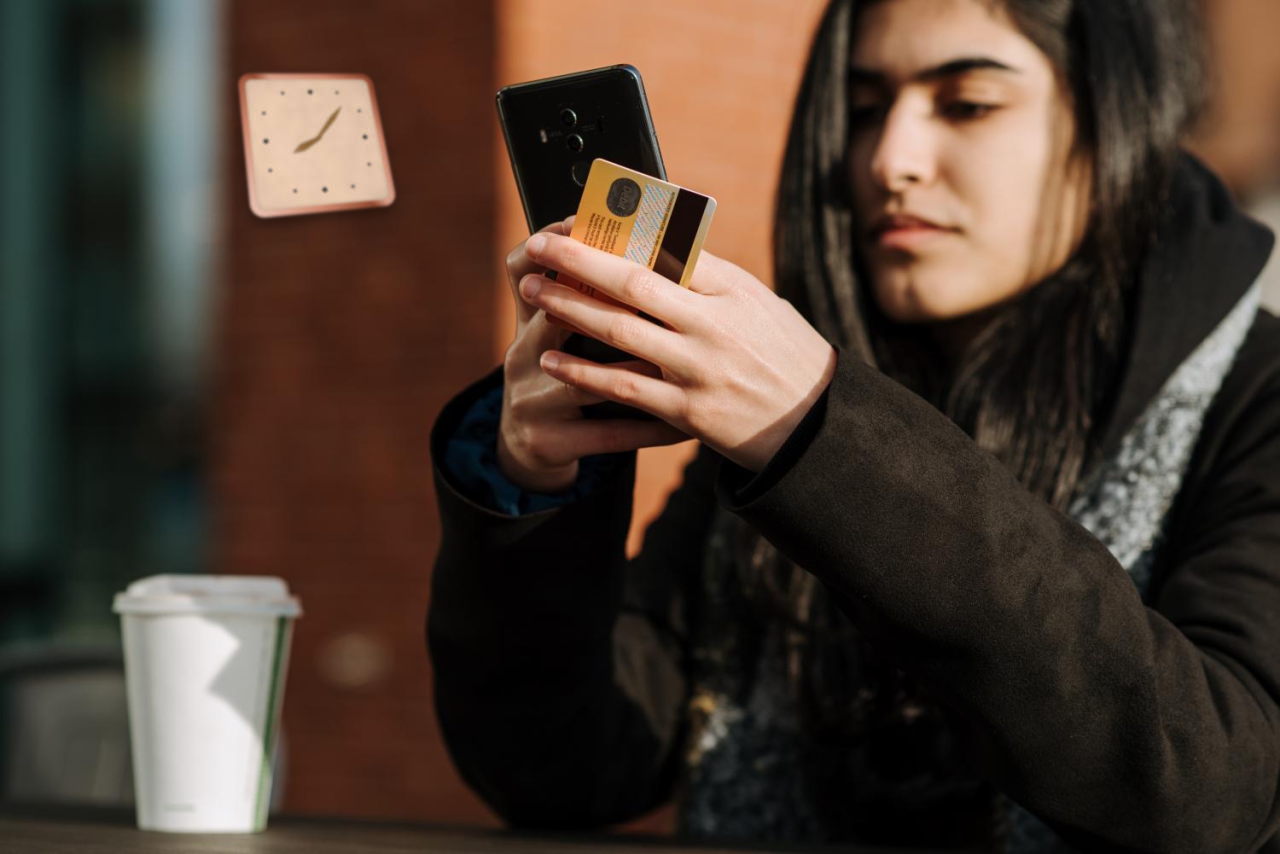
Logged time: {"hour": 8, "minute": 7}
